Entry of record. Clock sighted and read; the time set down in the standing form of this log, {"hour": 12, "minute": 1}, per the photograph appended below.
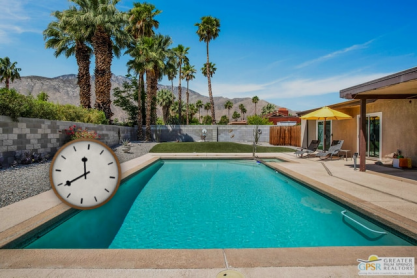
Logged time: {"hour": 11, "minute": 39}
